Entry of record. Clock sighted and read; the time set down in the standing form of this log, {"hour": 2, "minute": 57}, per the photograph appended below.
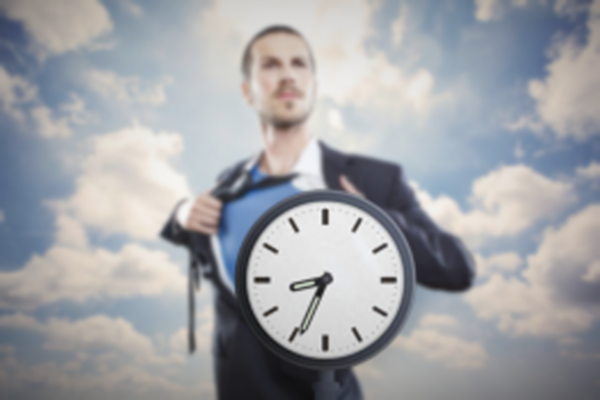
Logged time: {"hour": 8, "minute": 34}
